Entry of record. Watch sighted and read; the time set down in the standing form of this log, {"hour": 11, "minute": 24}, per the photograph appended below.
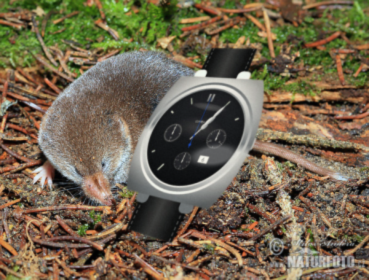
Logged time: {"hour": 1, "minute": 5}
